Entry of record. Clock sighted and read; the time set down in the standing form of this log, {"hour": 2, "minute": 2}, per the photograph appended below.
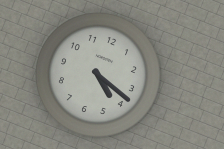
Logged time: {"hour": 4, "minute": 18}
